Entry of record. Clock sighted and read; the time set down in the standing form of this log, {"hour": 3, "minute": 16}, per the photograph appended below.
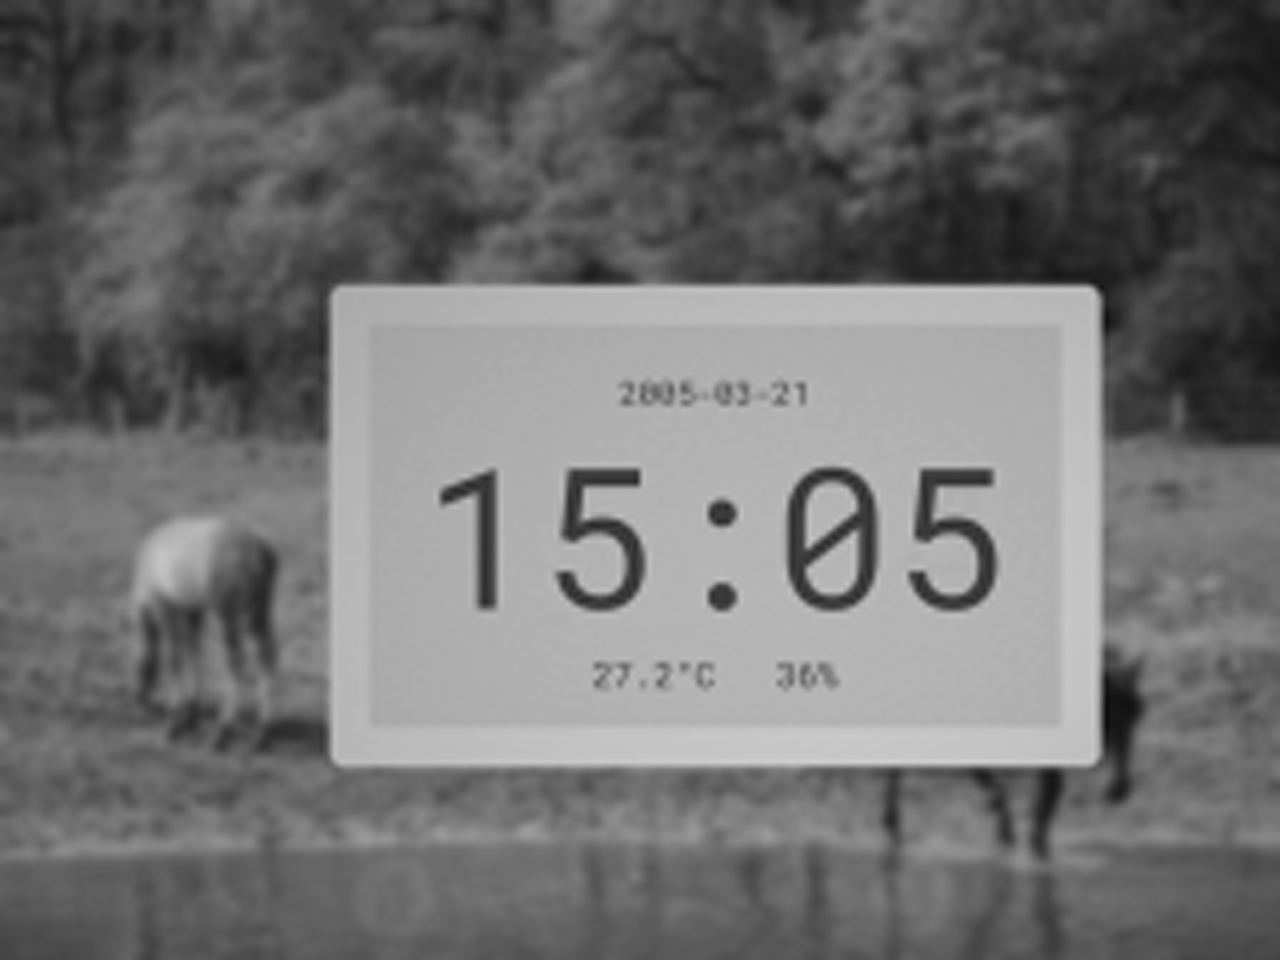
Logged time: {"hour": 15, "minute": 5}
